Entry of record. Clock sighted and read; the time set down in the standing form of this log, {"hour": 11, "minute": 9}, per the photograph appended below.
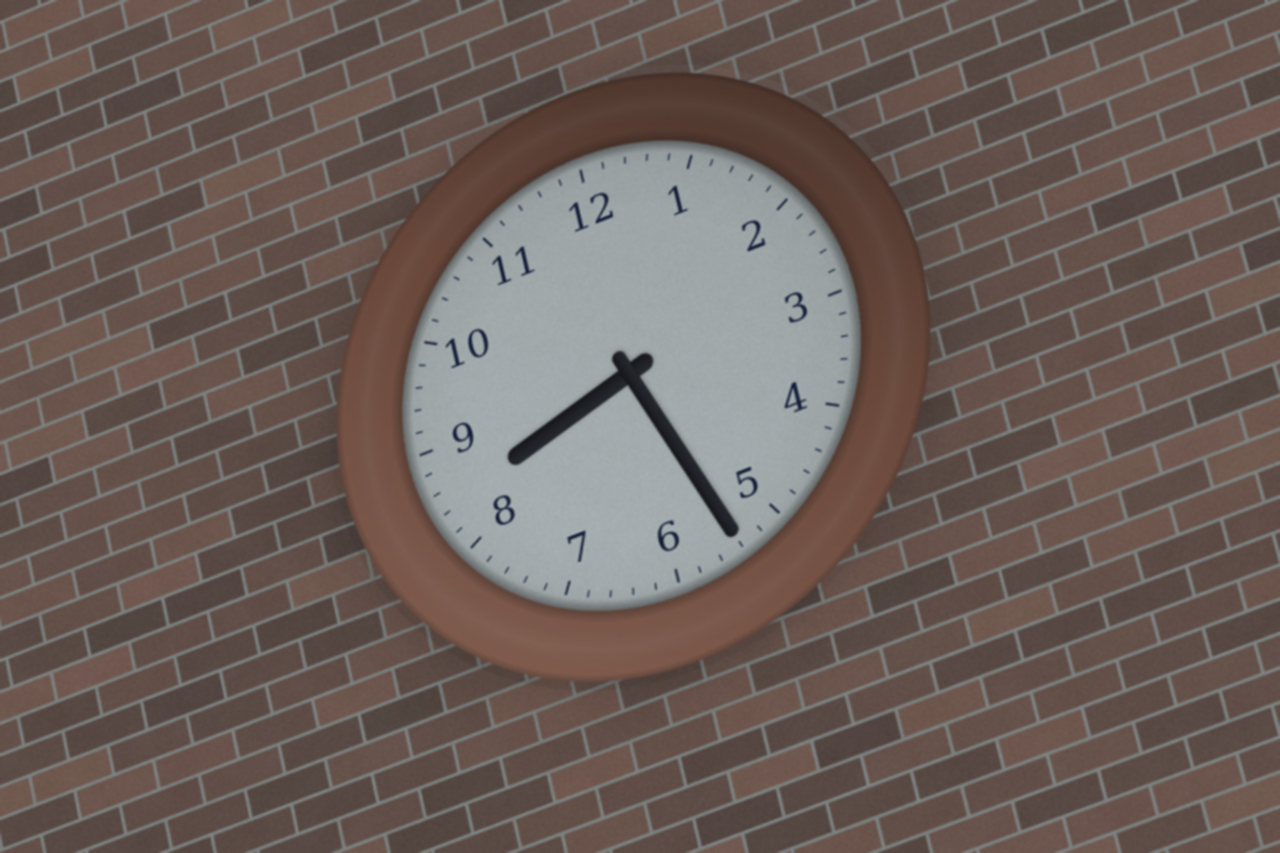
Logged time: {"hour": 8, "minute": 27}
